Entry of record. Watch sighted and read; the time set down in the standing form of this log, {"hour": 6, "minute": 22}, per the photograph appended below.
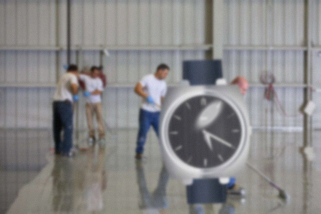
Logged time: {"hour": 5, "minute": 20}
